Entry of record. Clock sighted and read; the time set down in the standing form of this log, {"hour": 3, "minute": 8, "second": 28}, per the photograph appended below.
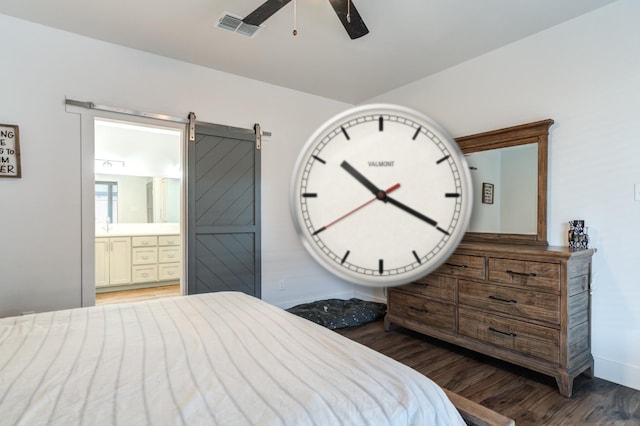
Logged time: {"hour": 10, "minute": 19, "second": 40}
